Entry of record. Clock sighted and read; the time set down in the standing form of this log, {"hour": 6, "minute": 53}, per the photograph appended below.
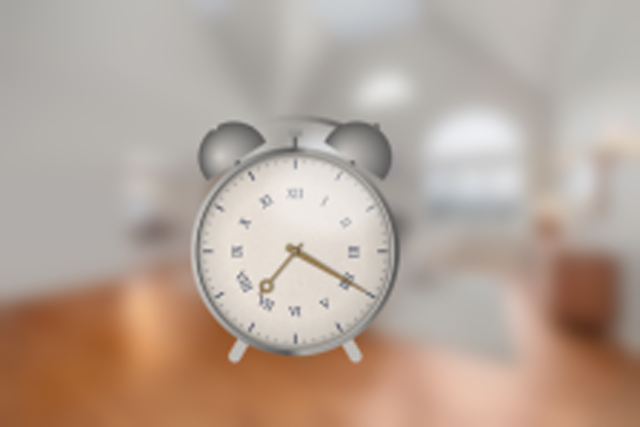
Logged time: {"hour": 7, "minute": 20}
